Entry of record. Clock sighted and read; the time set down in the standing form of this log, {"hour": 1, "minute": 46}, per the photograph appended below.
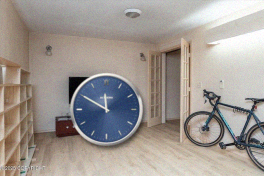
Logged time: {"hour": 11, "minute": 50}
